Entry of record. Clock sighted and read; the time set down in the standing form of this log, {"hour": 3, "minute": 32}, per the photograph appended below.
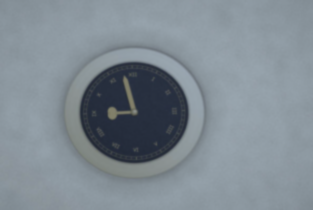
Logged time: {"hour": 8, "minute": 58}
